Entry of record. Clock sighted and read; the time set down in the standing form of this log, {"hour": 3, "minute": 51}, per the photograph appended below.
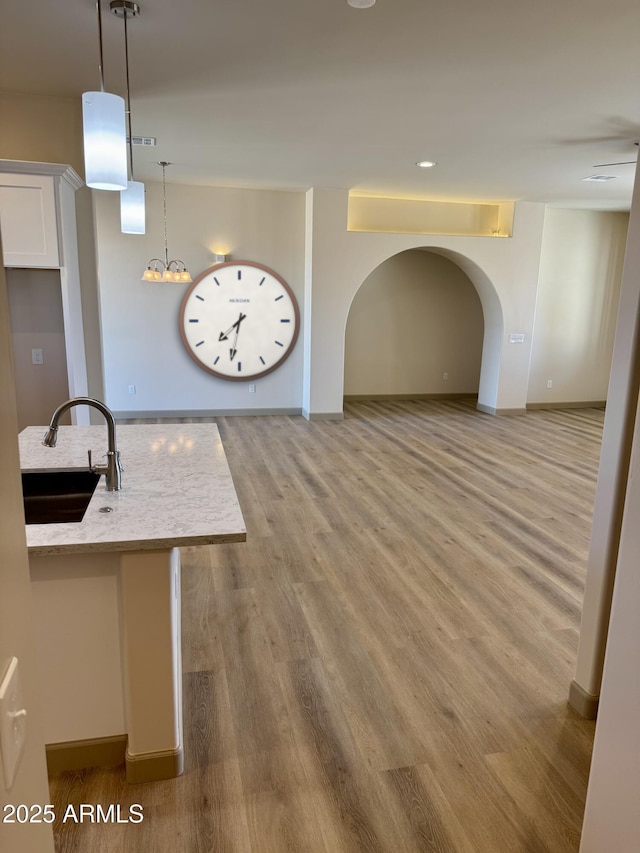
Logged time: {"hour": 7, "minute": 32}
